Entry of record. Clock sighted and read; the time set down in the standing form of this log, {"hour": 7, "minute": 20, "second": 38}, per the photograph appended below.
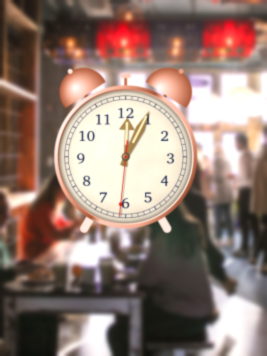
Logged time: {"hour": 12, "minute": 4, "second": 31}
